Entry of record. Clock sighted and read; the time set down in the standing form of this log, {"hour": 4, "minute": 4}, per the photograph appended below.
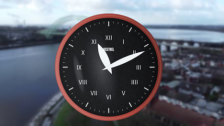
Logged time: {"hour": 11, "minute": 11}
